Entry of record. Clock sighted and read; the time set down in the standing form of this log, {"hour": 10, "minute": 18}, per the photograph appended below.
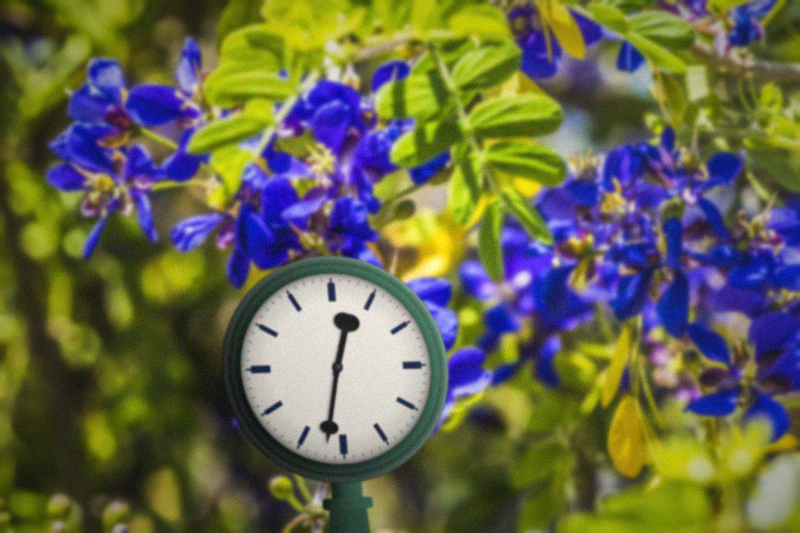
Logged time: {"hour": 12, "minute": 32}
